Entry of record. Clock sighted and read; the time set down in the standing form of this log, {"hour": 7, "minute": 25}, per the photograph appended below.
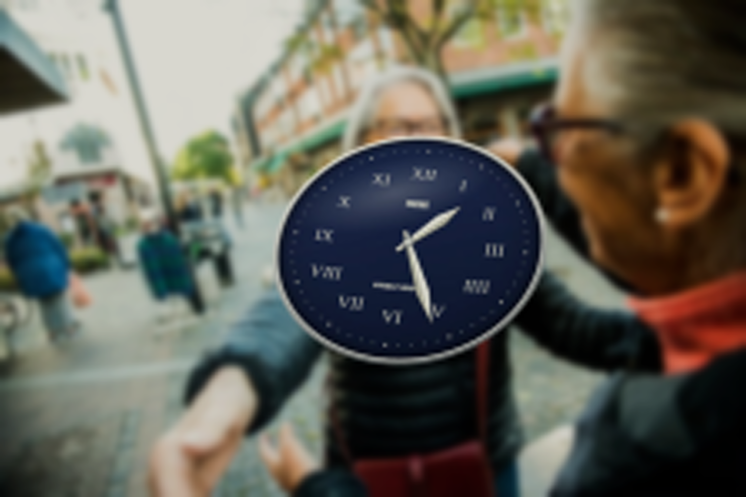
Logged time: {"hour": 1, "minute": 26}
